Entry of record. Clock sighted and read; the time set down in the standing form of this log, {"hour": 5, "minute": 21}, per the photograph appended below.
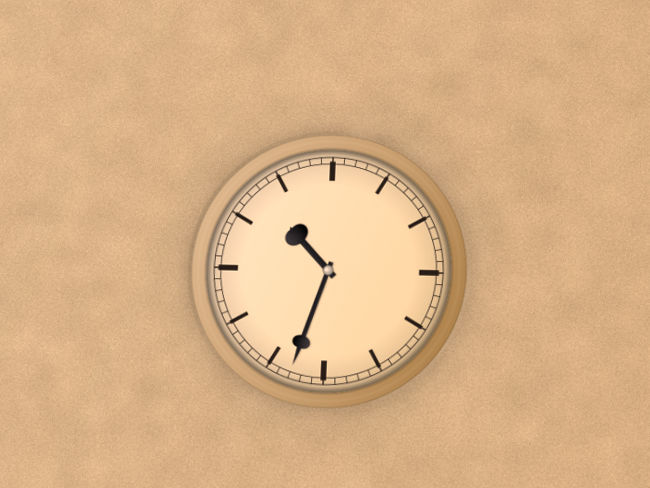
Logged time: {"hour": 10, "minute": 33}
